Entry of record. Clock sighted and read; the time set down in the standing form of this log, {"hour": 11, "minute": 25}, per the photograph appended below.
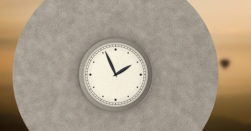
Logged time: {"hour": 1, "minute": 56}
